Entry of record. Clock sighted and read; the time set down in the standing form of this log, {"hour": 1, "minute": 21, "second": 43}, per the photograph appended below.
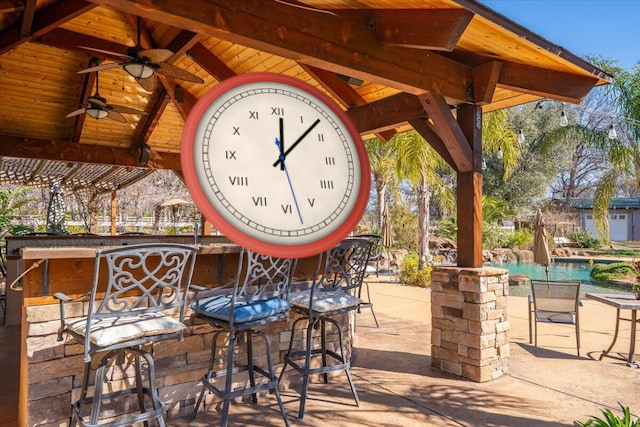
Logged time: {"hour": 12, "minute": 7, "second": 28}
